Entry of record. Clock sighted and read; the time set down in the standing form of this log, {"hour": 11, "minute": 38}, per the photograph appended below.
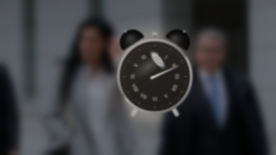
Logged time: {"hour": 2, "minute": 11}
